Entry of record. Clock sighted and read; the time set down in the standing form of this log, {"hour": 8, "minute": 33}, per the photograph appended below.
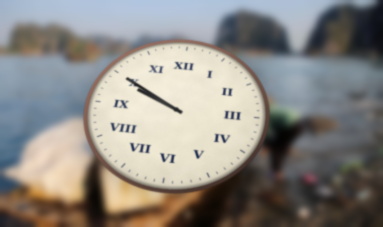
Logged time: {"hour": 9, "minute": 50}
